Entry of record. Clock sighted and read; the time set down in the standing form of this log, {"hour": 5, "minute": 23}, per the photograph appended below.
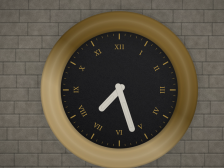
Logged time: {"hour": 7, "minute": 27}
